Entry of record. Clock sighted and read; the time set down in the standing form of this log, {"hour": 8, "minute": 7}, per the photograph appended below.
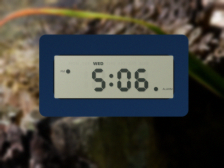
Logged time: {"hour": 5, "minute": 6}
